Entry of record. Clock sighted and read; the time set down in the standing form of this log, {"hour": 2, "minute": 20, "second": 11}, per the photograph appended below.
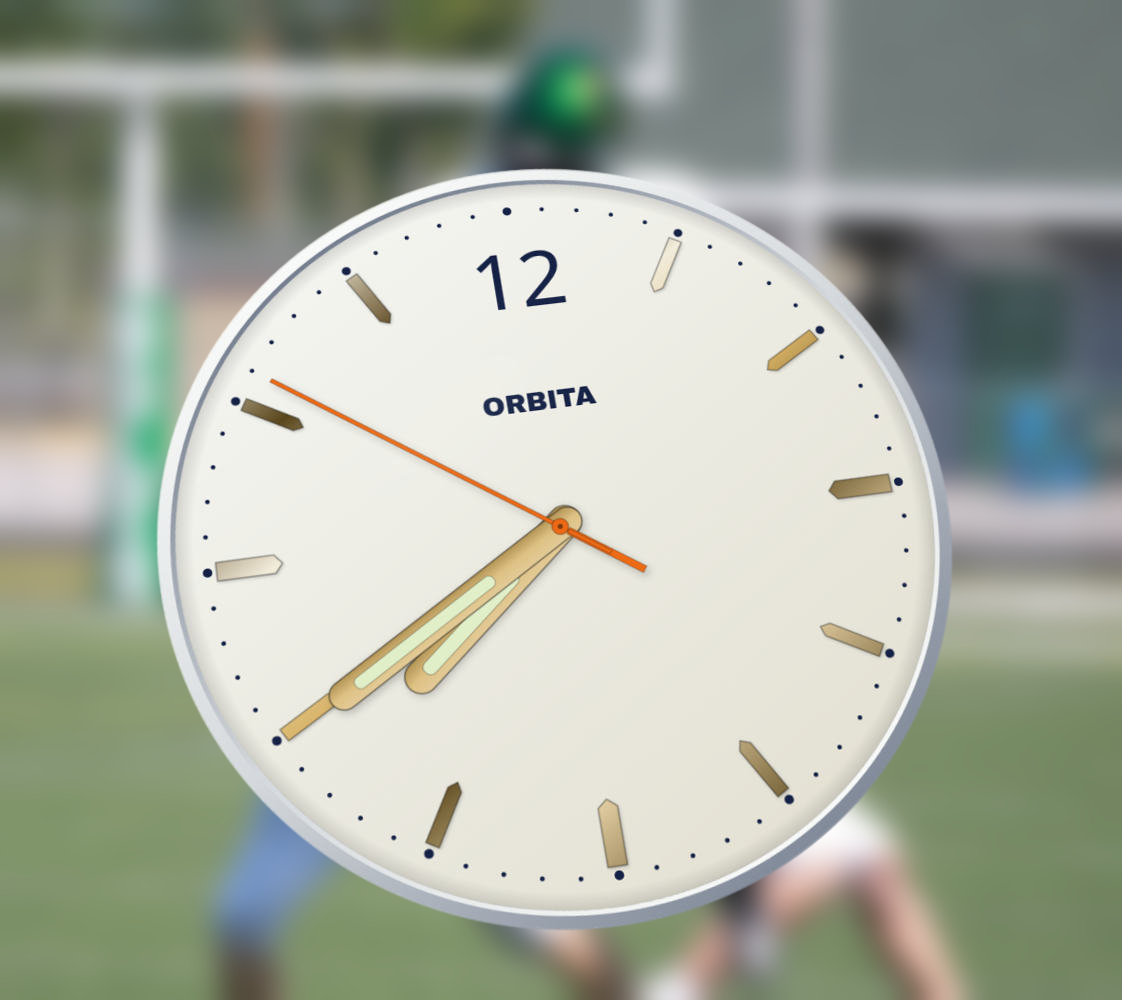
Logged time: {"hour": 7, "minute": 39, "second": 51}
